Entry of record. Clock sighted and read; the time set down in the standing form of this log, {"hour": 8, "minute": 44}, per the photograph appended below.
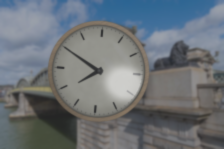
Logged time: {"hour": 7, "minute": 50}
